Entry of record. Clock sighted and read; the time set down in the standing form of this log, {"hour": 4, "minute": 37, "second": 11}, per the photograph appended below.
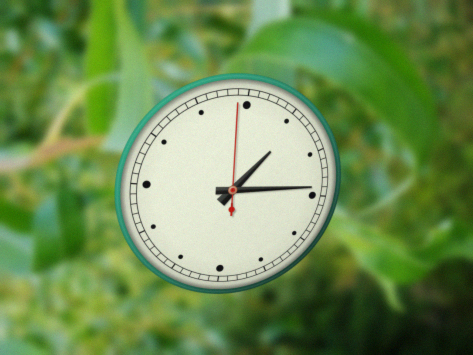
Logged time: {"hour": 1, "minute": 13, "second": 59}
